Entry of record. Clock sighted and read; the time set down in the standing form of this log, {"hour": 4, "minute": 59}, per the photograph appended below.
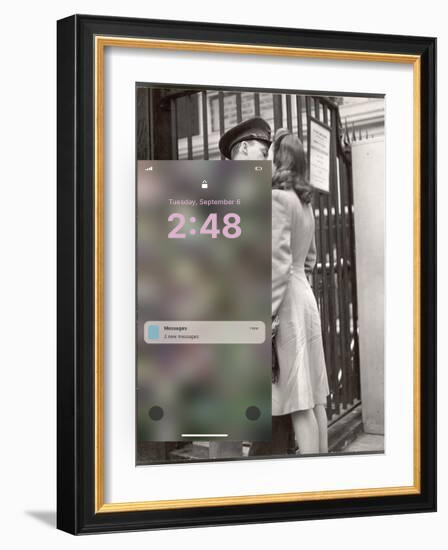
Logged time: {"hour": 2, "minute": 48}
